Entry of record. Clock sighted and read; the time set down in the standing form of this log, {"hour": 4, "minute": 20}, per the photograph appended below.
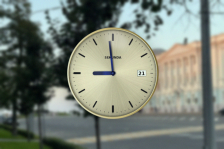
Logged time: {"hour": 8, "minute": 59}
